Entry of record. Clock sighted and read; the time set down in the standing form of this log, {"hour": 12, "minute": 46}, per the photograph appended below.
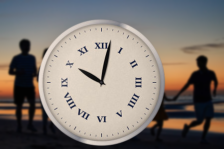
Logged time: {"hour": 10, "minute": 2}
